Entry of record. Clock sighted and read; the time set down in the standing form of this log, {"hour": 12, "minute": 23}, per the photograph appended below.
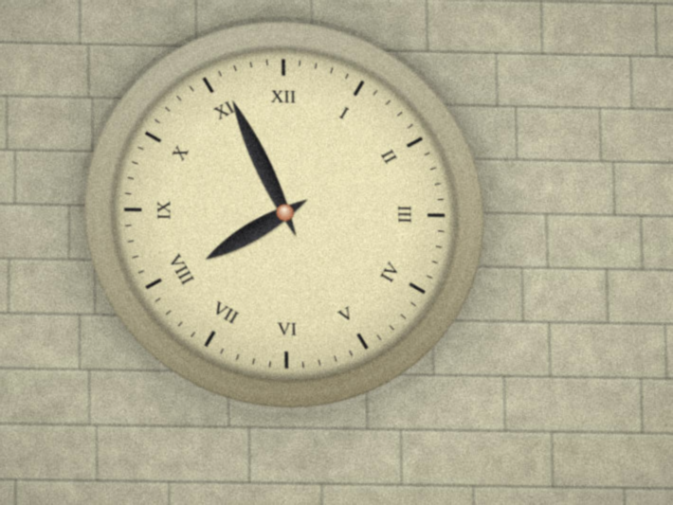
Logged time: {"hour": 7, "minute": 56}
